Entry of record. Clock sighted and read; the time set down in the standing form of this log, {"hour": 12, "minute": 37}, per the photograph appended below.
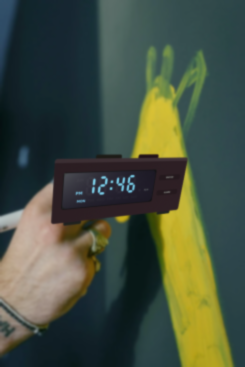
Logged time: {"hour": 12, "minute": 46}
